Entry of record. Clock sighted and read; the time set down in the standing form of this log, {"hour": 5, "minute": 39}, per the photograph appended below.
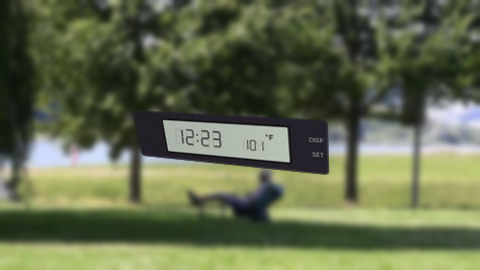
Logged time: {"hour": 12, "minute": 23}
